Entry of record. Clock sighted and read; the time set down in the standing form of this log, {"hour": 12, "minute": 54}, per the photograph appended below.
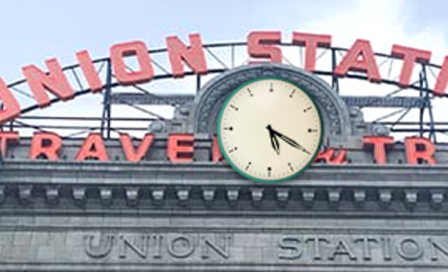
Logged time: {"hour": 5, "minute": 20}
